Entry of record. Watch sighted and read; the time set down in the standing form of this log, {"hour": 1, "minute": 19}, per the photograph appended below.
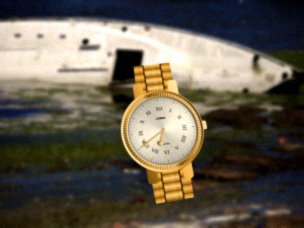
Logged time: {"hour": 6, "minute": 40}
